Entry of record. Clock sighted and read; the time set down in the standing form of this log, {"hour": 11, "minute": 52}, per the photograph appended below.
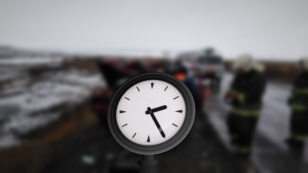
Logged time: {"hour": 2, "minute": 25}
